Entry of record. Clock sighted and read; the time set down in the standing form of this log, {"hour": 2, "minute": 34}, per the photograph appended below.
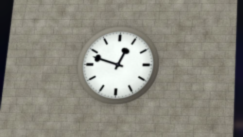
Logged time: {"hour": 12, "minute": 48}
